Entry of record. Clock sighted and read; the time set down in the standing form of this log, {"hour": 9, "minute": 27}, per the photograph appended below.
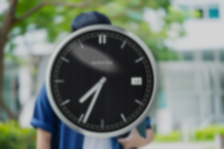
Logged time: {"hour": 7, "minute": 34}
